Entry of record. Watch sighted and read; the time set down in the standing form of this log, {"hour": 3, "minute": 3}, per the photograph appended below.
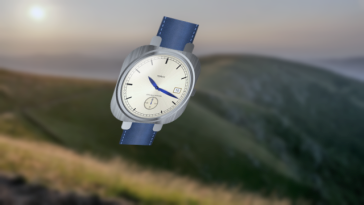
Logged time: {"hour": 10, "minute": 18}
